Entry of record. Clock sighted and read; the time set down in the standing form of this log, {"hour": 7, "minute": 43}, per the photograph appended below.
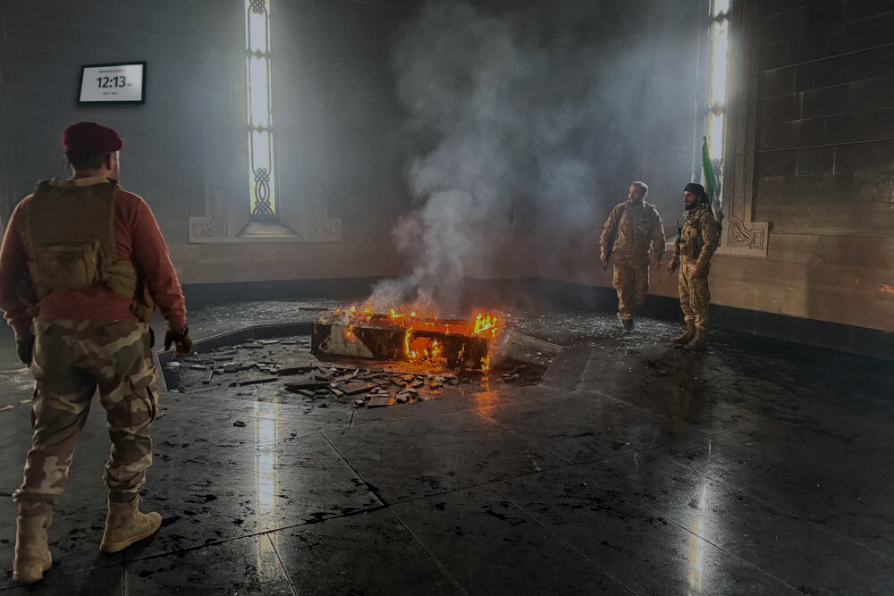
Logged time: {"hour": 12, "minute": 13}
